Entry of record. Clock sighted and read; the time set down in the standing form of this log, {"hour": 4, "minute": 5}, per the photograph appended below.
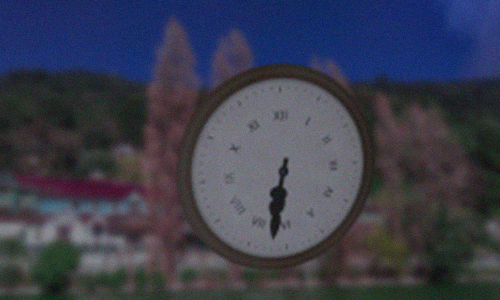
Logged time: {"hour": 6, "minute": 32}
